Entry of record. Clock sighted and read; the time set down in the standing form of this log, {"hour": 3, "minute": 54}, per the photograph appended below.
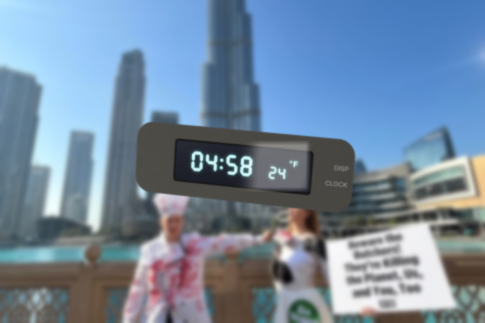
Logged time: {"hour": 4, "minute": 58}
